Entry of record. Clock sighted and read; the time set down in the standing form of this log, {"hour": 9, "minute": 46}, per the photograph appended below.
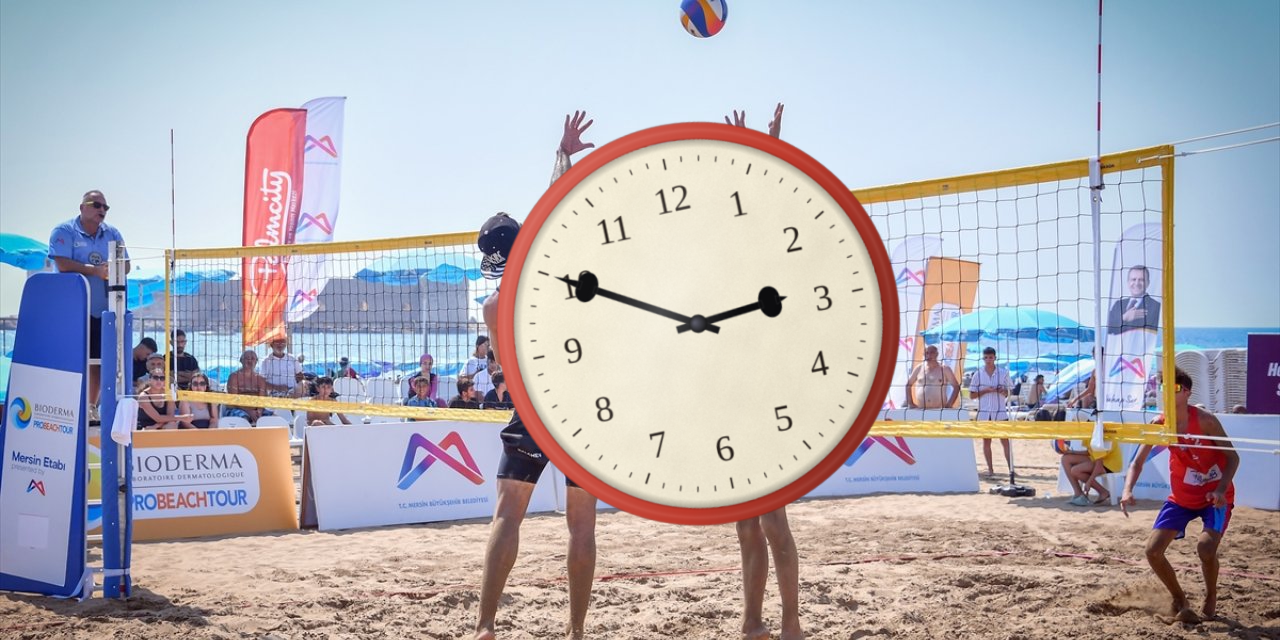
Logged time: {"hour": 2, "minute": 50}
